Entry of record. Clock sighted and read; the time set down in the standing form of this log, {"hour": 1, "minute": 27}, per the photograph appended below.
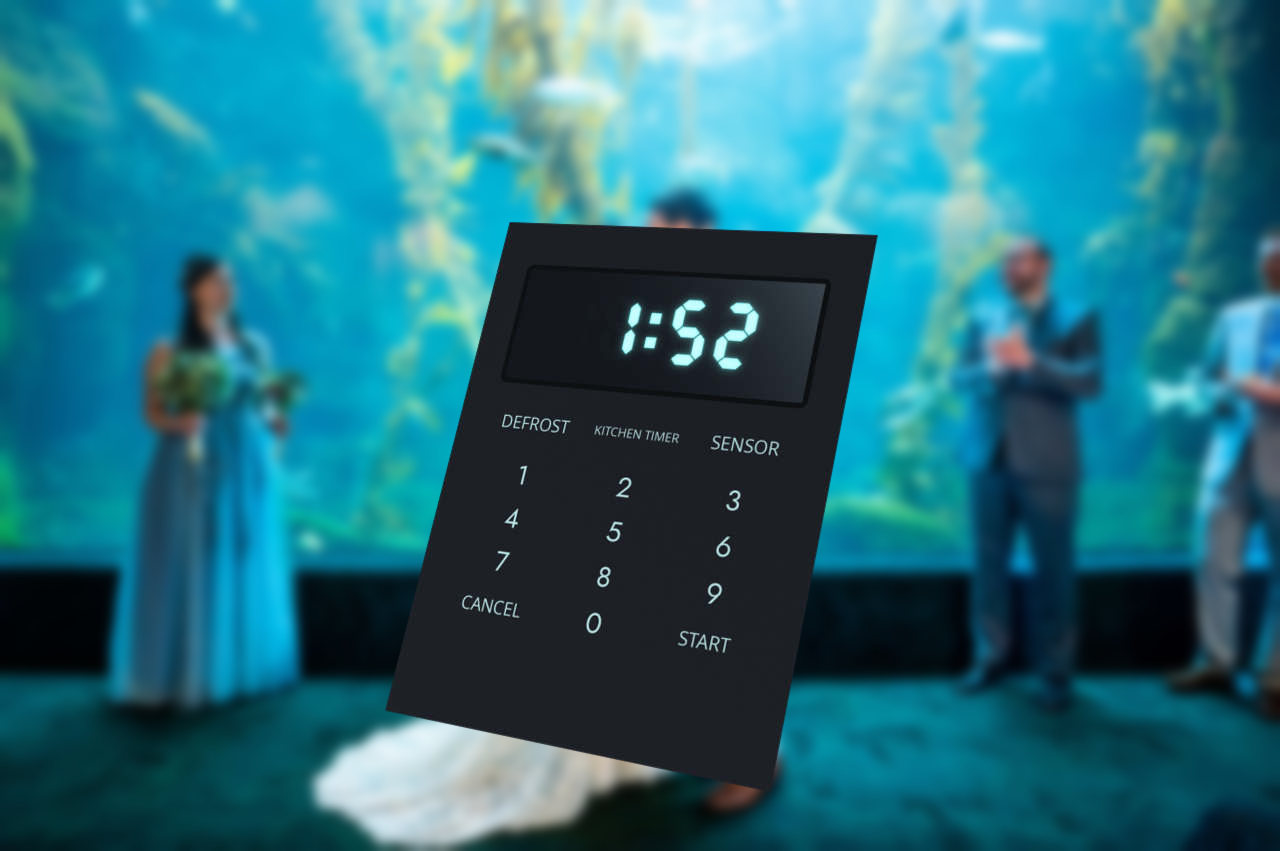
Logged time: {"hour": 1, "minute": 52}
